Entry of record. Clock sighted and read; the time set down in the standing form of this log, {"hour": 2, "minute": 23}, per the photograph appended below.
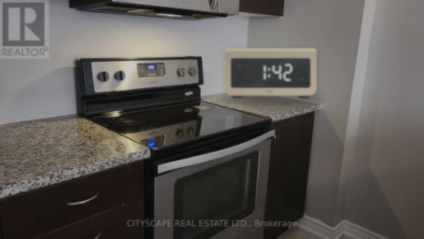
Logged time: {"hour": 1, "minute": 42}
